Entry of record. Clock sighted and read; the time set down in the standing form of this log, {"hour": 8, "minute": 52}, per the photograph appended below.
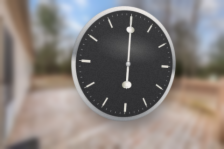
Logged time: {"hour": 6, "minute": 0}
